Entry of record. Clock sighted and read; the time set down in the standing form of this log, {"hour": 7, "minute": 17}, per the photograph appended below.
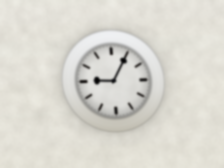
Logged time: {"hour": 9, "minute": 5}
